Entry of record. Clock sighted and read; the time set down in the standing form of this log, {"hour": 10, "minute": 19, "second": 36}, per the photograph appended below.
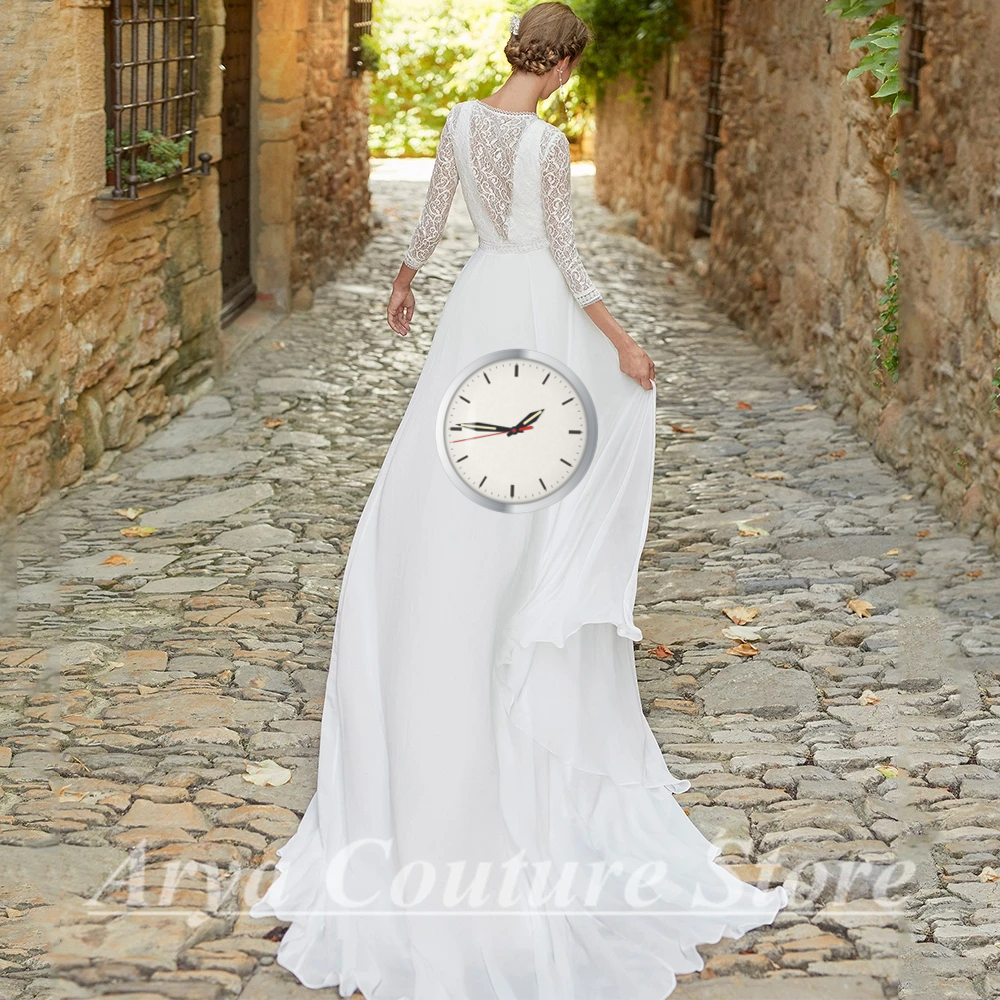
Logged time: {"hour": 1, "minute": 45, "second": 43}
